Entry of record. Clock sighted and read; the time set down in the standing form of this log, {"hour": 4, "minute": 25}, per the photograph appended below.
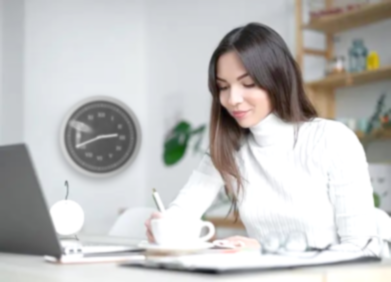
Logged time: {"hour": 2, "minute": 41}
